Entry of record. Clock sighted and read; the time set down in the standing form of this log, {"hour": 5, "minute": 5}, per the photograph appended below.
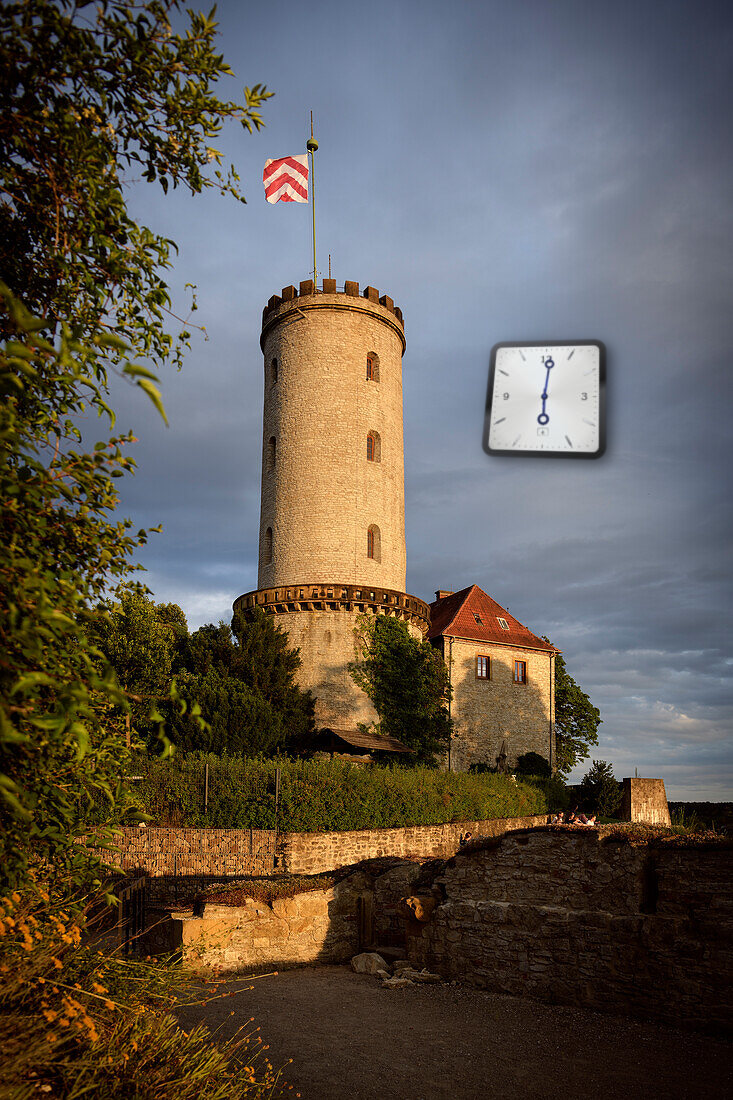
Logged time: {"hour": 6, "minute": 1}
